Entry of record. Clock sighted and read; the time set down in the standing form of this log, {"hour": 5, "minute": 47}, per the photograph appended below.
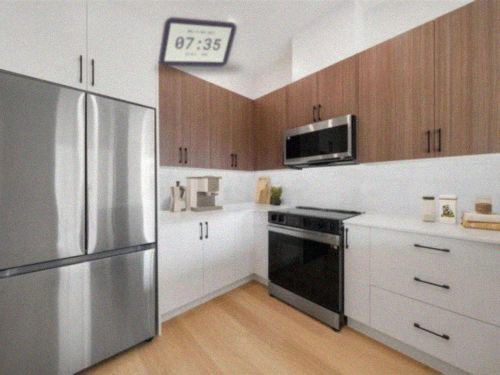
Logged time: {"hour": 7, "minute": 35}
